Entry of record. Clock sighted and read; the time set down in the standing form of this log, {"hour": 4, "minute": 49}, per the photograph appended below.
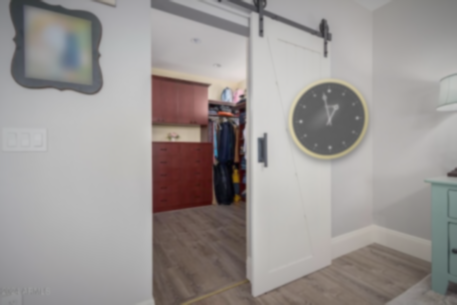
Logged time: {"hour": 12, "minute": 58}
